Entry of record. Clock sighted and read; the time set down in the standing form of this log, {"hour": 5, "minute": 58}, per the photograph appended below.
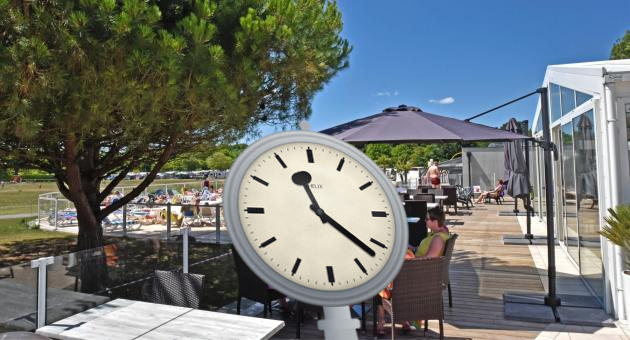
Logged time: {"hour": 11, "minute": 22}
